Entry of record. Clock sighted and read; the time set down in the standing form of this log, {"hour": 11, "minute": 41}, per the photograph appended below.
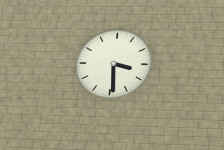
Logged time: {"hour": 3, "minute": 29}
